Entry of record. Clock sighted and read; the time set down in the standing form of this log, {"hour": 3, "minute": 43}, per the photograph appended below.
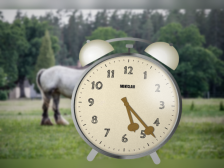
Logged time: {"hour": 5, "minute": 23}
